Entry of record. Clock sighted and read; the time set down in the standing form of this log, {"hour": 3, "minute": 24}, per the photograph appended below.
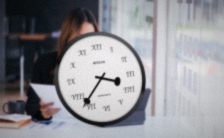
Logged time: {"hour": 3, "minute": 37}
